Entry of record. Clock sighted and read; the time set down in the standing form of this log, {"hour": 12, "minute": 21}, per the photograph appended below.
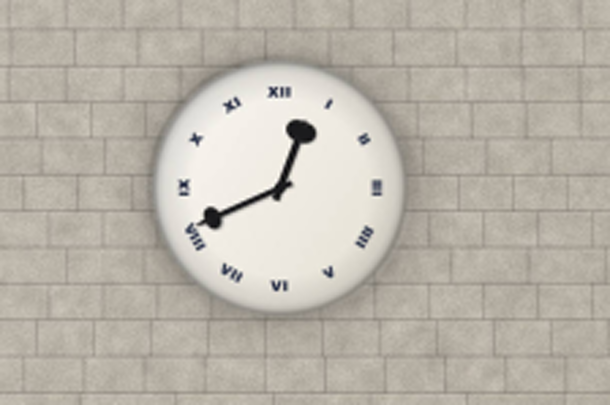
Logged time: {"hour": 12, "minute": 41}
